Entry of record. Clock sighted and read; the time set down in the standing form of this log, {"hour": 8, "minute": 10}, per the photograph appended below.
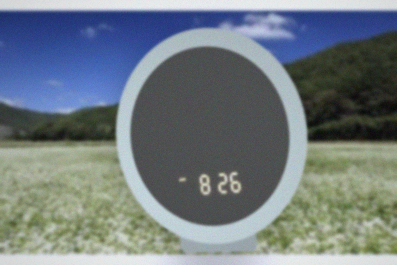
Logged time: {"hour": 8, "minute": 26}
